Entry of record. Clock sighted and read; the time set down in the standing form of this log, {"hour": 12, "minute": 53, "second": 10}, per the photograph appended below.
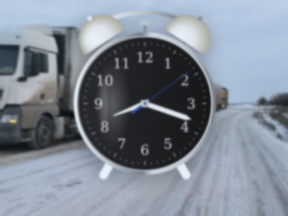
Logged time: {"hour": 8, "minute": 18, "second": 9}
